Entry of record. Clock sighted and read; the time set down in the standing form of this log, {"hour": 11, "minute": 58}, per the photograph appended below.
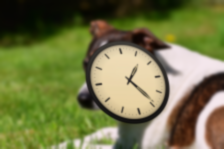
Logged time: {"hour": 1, "minute": 24}
